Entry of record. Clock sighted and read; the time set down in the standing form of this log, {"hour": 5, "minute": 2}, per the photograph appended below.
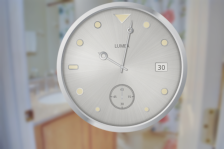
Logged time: {"hour": 10, "minute": 2}
